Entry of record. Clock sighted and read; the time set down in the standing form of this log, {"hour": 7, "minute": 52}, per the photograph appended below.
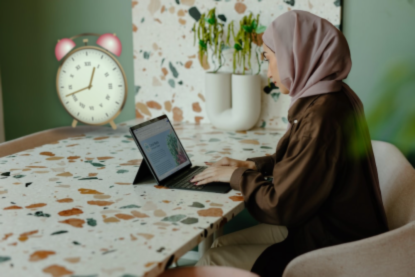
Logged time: {"hour": 12, "minute": 42}
